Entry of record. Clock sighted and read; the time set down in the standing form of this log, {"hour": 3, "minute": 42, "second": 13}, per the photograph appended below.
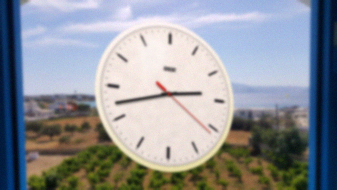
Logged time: {"hour": 2, "minute": 42, "second": 21}
